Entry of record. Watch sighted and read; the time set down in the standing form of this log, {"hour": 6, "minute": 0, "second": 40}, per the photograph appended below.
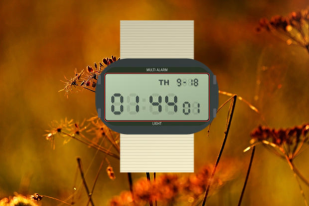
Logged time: {"hour": 1, "minute": 44, "second": 1}
